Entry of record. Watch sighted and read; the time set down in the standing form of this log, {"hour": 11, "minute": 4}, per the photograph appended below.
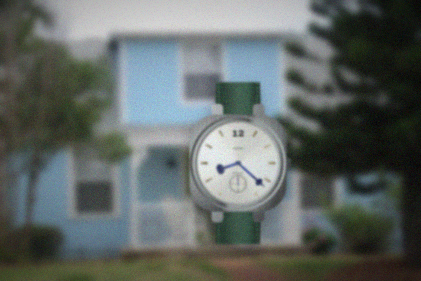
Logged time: {"hour": 8, "minute": 22}
